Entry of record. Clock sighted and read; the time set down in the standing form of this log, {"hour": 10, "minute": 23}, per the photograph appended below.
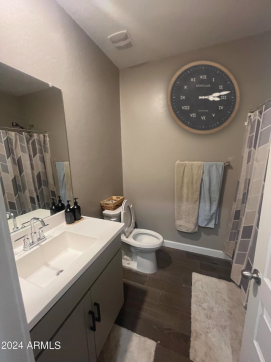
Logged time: {"hour": 3, "minute": 13}
